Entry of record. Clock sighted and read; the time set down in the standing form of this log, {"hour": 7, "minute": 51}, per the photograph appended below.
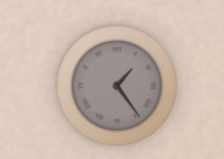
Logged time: {"hour": 1, "minute": 24}
